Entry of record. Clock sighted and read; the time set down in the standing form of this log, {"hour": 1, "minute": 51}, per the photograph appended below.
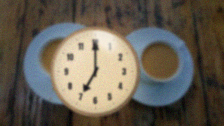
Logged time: {"hour": 7, "minute": 0}
